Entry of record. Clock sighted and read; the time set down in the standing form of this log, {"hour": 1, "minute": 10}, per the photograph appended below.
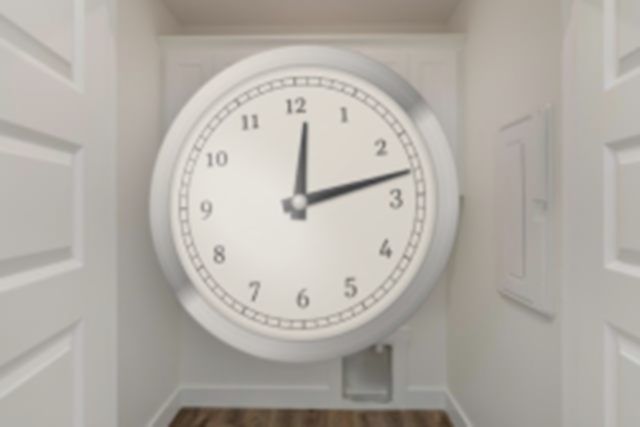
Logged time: {"hour": 12, "minute": 13}
